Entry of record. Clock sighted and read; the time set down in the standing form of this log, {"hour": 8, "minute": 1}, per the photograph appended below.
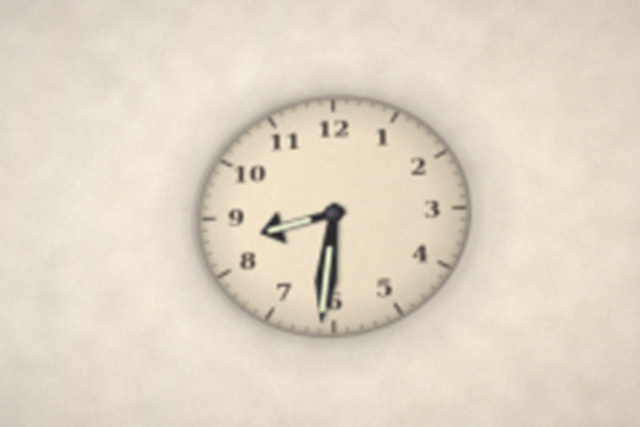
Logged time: {"hour": 8, "minute": 31}
